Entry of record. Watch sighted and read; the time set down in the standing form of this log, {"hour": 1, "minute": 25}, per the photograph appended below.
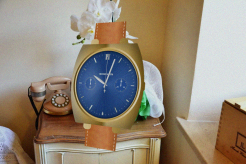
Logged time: {"hour": 10, "minute": 3}
